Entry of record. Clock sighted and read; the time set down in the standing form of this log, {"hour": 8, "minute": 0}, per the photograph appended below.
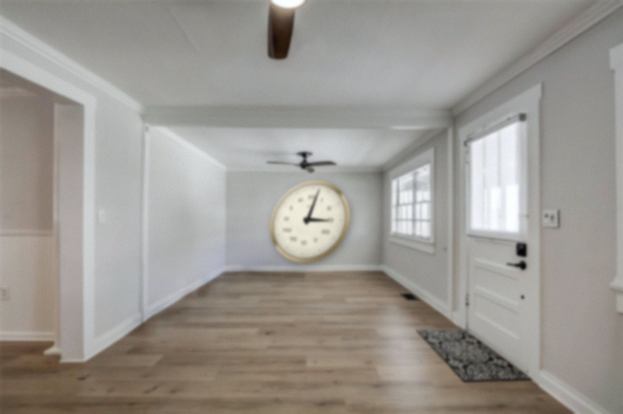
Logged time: {"hour": 3, "minute": 2}
